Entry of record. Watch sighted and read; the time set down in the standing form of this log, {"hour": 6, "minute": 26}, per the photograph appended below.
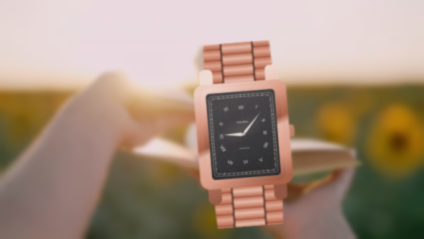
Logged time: {"hour": 9, "minute": 7}
